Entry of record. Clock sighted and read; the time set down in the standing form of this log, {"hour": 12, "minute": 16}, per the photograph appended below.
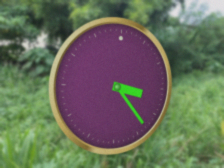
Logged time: {"hour": 3, "minute": 23}
